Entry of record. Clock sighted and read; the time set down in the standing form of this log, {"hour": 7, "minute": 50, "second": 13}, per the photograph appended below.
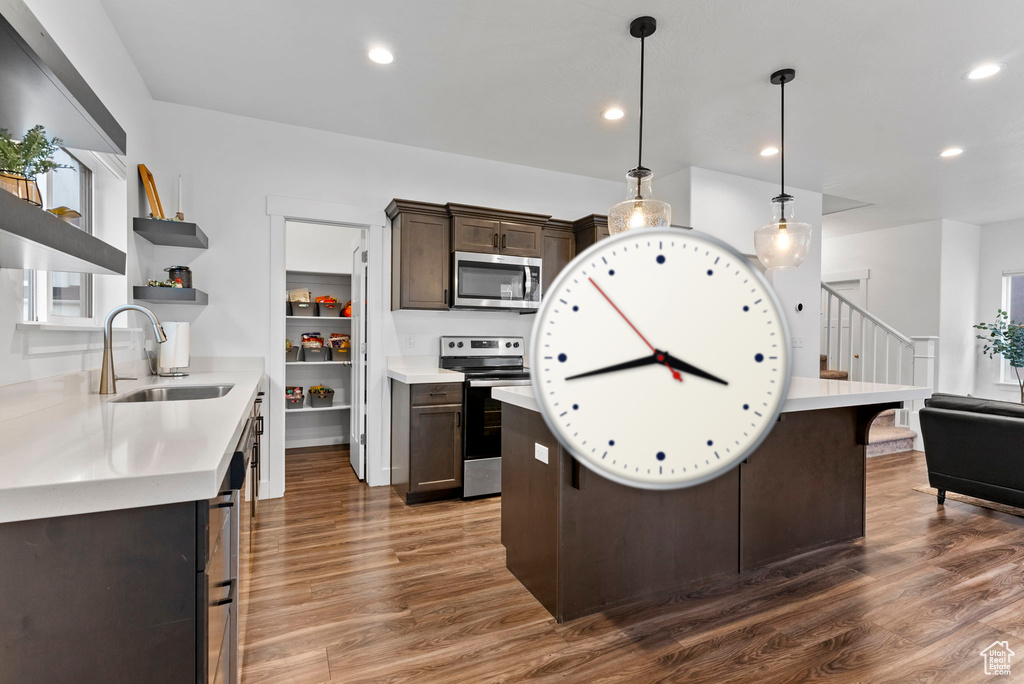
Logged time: {"hour": 3, "minute": 42, "second": 53}
